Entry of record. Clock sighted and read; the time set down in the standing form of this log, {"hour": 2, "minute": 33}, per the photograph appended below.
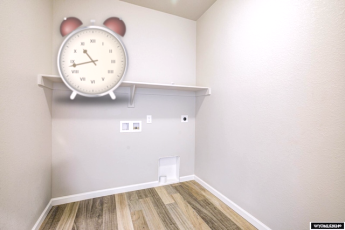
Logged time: {"hour": 10, "minute": 43}
